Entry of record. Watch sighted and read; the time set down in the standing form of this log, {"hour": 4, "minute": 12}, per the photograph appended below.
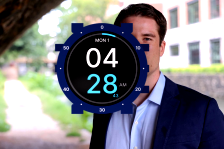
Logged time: {"hour": 4, "minute": 28}
